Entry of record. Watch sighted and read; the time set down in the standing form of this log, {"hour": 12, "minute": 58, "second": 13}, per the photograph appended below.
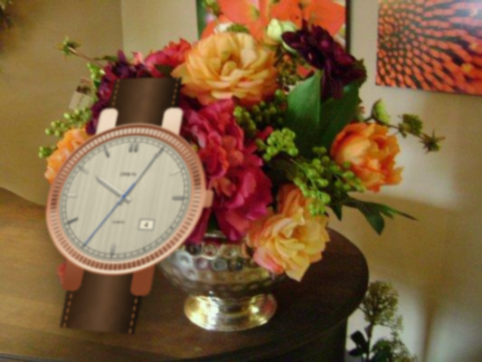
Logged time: {"hour": 10, "minute": 4, "second": 35}
